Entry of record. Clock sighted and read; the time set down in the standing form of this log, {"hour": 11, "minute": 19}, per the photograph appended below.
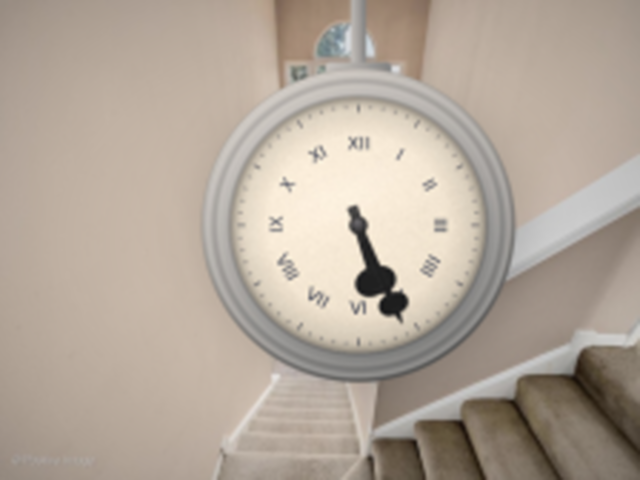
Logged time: {"hour": 5, "minute": 26}
